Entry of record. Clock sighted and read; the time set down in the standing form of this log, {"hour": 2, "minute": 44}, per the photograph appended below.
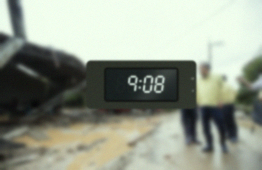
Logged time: {"hour": 9, "minute": 8}
